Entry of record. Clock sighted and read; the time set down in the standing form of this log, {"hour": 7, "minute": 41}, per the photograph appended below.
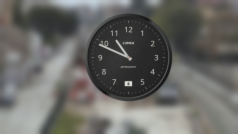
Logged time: {"hour": 10, "minute": 49}
